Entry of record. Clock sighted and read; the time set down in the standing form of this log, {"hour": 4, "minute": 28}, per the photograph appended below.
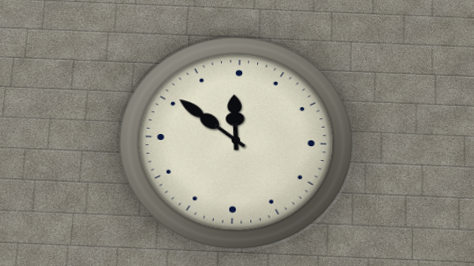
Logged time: {"hour": 11, "minute": 51}
